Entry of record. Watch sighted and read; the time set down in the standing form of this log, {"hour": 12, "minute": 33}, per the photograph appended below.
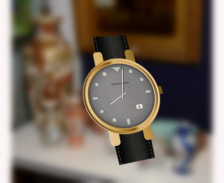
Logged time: {"hour": 8, "minute": 2}
